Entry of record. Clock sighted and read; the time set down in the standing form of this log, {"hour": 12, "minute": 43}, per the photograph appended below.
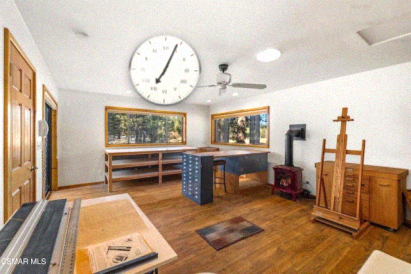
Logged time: {"hour": 7, "minute": 4}
